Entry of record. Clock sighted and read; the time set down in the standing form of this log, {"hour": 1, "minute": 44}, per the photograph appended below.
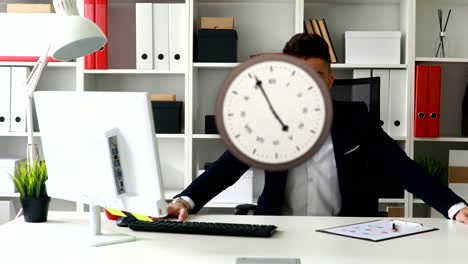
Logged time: {"hour": 4, "minute": 56}
